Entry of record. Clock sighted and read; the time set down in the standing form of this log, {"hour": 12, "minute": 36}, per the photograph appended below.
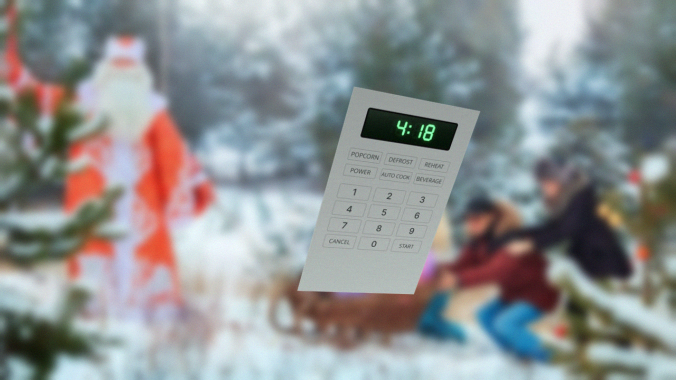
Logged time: {"hour": 4, "minute": 18}
